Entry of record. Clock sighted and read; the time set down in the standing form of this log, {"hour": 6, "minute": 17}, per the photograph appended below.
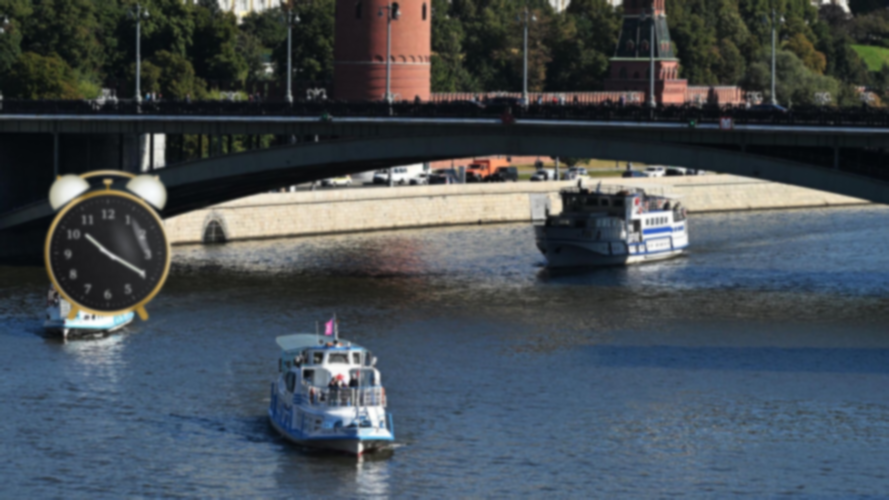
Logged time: {"hour": 10, "minute": 20}
